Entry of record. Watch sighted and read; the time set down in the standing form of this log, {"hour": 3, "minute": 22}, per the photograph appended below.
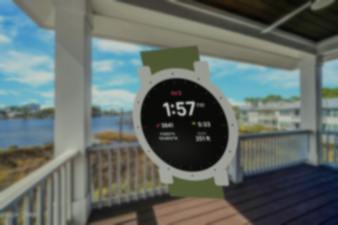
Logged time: {"hour": 1, "minute": 57}
